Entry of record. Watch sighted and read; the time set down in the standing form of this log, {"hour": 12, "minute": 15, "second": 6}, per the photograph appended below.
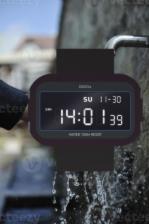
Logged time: {"hour": 14, "minute": 1, "second": 39}
